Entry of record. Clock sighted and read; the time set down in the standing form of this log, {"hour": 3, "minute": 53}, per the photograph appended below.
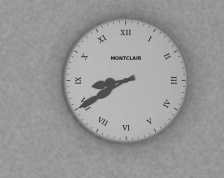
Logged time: {"hour": 8, "minute": 40}
